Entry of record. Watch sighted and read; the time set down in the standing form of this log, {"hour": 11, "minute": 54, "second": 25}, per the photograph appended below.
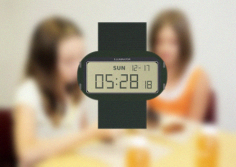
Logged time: {"hour": 5, "minute": 28, "second": 18}
